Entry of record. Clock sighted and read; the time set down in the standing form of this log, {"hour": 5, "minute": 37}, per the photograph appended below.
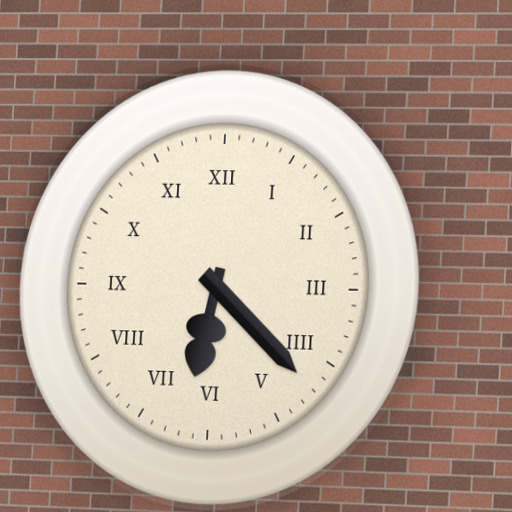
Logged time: {"hour": 6, "minute": 22}
